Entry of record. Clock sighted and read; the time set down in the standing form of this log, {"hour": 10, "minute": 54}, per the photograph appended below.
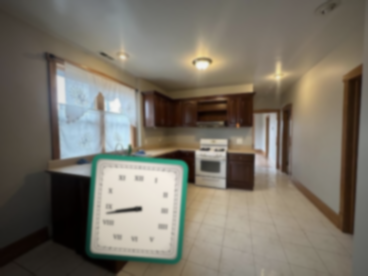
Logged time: {"hour": 8, "minute": 43}
